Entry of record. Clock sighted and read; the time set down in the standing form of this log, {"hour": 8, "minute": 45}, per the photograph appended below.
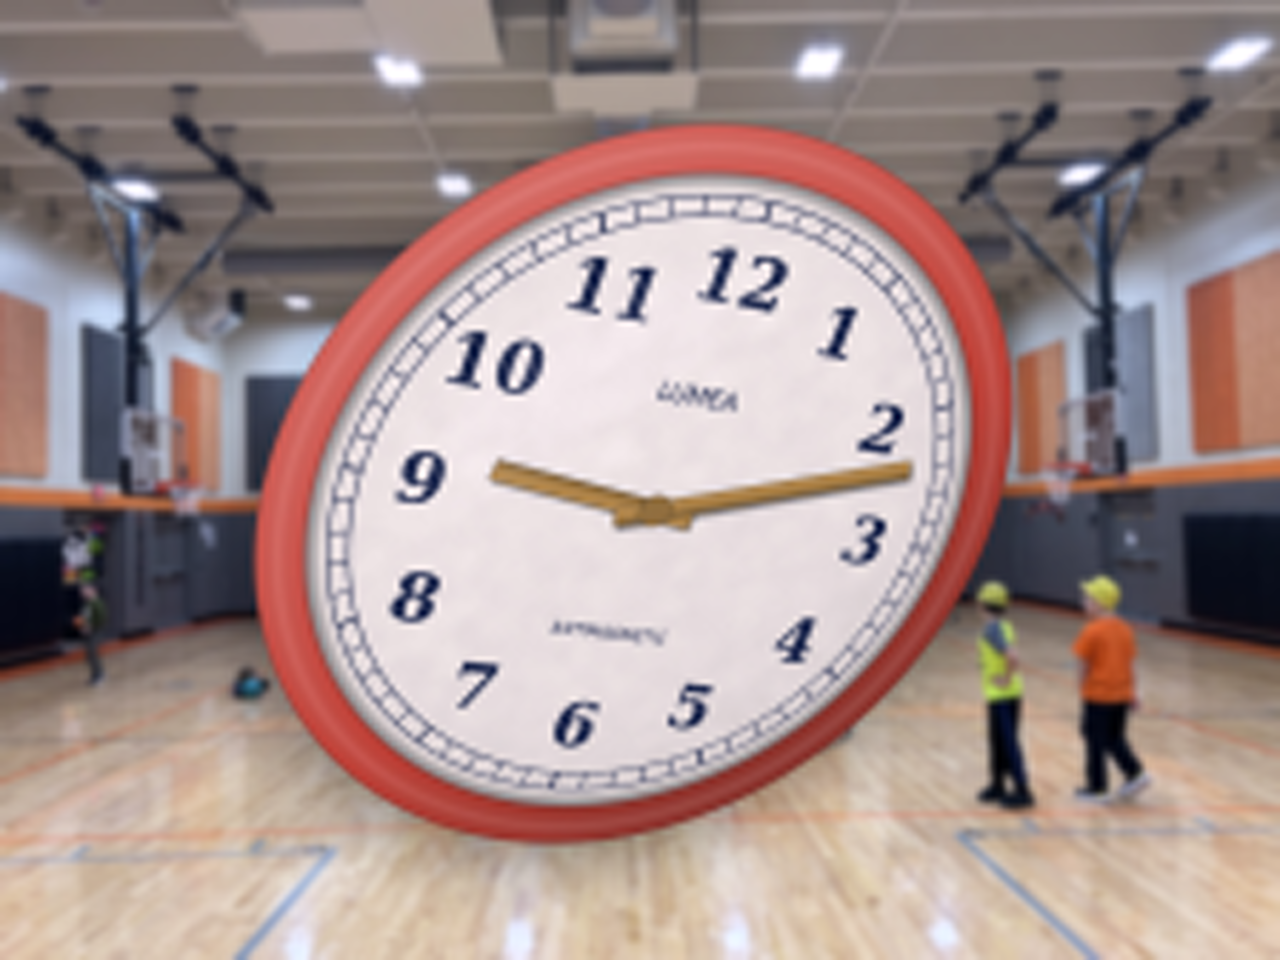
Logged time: {"hour": 9, "minute": 12}
